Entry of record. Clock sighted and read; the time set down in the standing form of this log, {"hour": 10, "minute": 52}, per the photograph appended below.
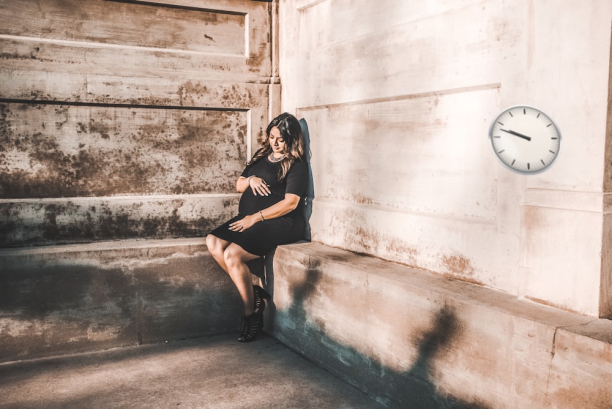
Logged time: {"hour": 9, "minute": 48}
